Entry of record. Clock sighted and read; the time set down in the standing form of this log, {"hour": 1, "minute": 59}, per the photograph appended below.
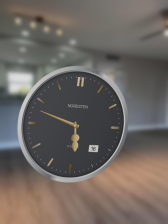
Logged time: {"hour": 5, "minute": 48}
